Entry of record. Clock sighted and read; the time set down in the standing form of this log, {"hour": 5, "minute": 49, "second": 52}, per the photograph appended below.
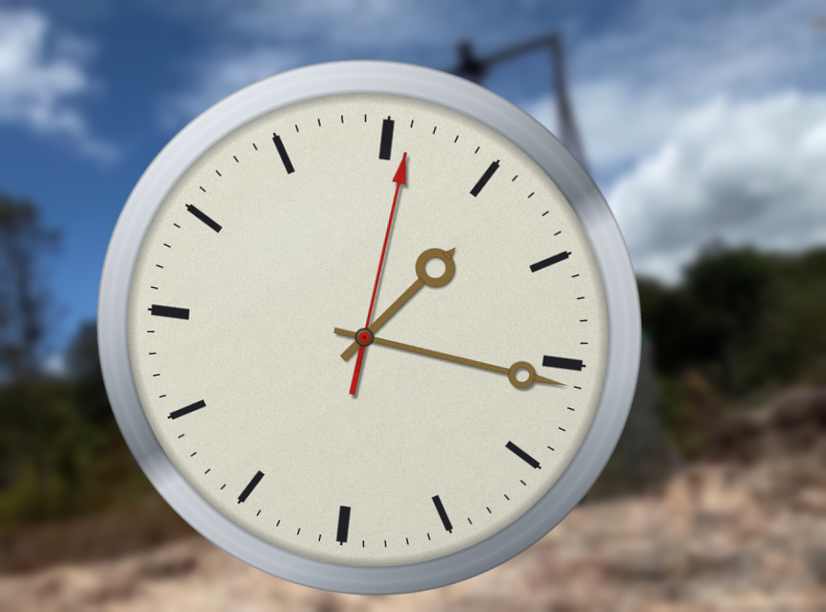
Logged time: {"hour": 1, "minute": 16, "second": 1}
